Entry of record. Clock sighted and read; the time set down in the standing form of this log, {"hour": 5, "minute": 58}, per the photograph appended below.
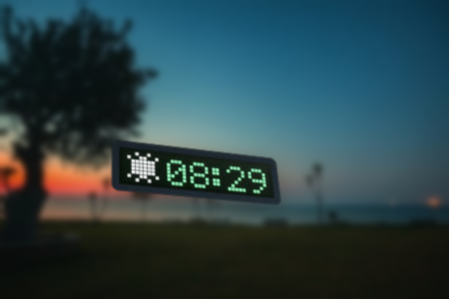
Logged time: {"hour": 8, "minute": 29}
